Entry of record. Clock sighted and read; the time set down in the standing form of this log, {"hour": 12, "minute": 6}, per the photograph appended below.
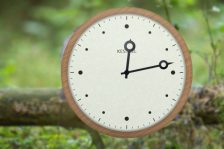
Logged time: {"hour": 12, "minute": 13}
